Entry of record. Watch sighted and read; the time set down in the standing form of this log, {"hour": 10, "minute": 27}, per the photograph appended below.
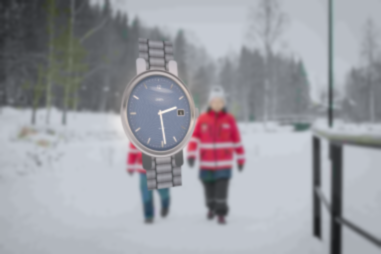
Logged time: {"hour": 2, "minute": 29}
